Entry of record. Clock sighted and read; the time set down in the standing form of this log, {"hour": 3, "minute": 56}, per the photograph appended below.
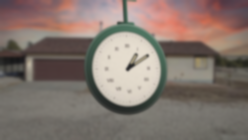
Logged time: {"hour": 1, "minute": 10}
